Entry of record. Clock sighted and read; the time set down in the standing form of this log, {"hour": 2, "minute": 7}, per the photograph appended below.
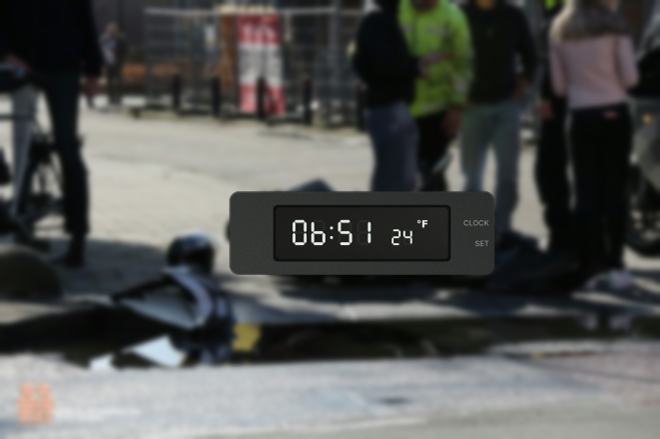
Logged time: {"hour": 6, "minute": 51}
